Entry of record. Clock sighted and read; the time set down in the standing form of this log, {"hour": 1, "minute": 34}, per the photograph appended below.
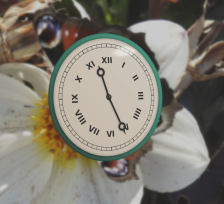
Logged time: {"hour": 11, "minute": 26}
